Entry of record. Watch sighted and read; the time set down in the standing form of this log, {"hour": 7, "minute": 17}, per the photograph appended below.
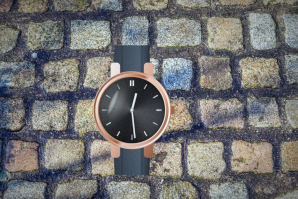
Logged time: {"hour": 12, "minute": 29}
